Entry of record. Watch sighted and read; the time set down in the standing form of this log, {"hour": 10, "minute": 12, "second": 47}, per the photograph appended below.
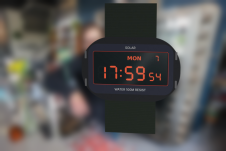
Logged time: {"hour": 17, "minute": 59, "second": 54}
